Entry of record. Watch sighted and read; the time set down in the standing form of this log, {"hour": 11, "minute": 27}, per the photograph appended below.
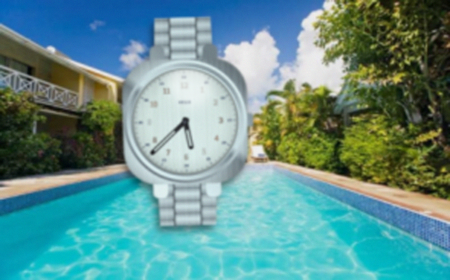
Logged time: {"hour": 5, "minute": 38}
